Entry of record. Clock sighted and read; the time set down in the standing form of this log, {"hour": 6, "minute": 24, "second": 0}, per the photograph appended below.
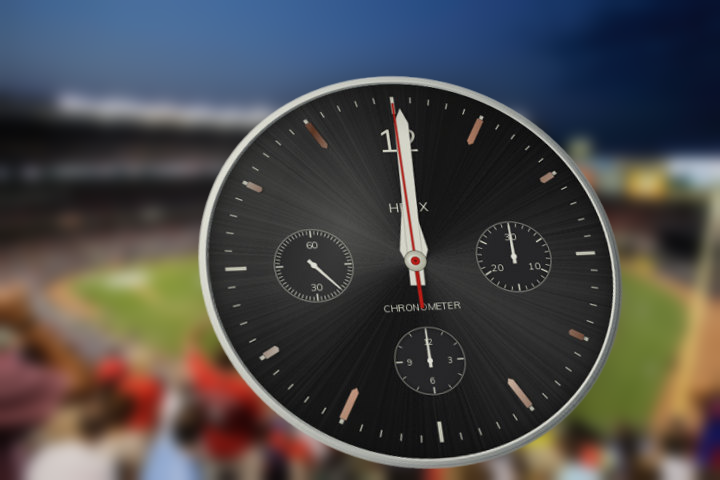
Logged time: {"hour": 12, "minute": 0, "second": 23}
